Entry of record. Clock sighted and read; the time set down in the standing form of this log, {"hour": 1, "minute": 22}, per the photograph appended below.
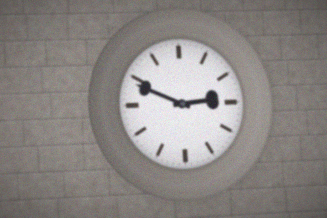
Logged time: {"hour": 2, "minute": 49}
